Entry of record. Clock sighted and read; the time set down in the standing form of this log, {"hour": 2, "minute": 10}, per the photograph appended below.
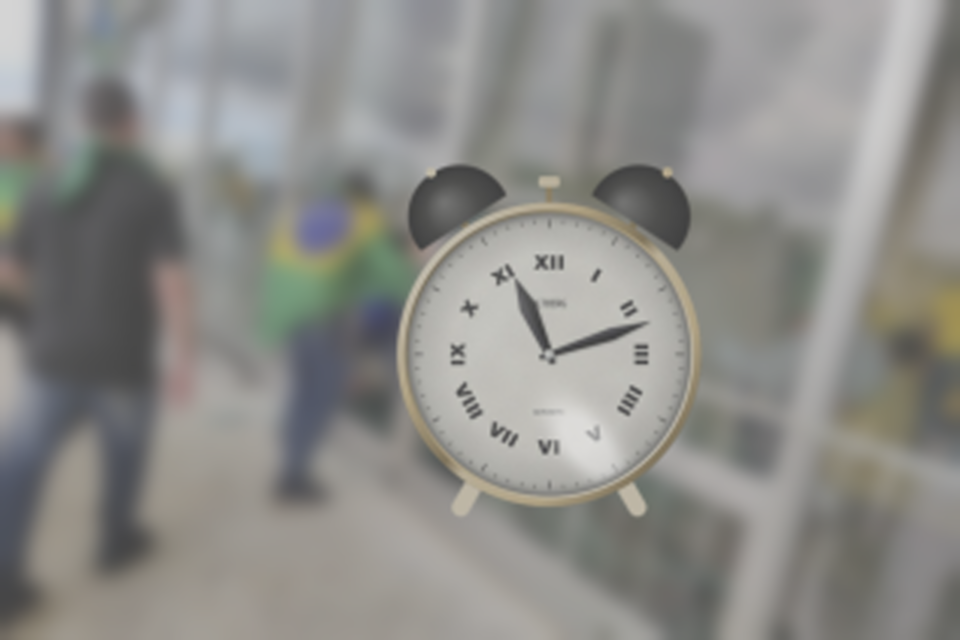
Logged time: {"hour": 11, "minute": 12}
